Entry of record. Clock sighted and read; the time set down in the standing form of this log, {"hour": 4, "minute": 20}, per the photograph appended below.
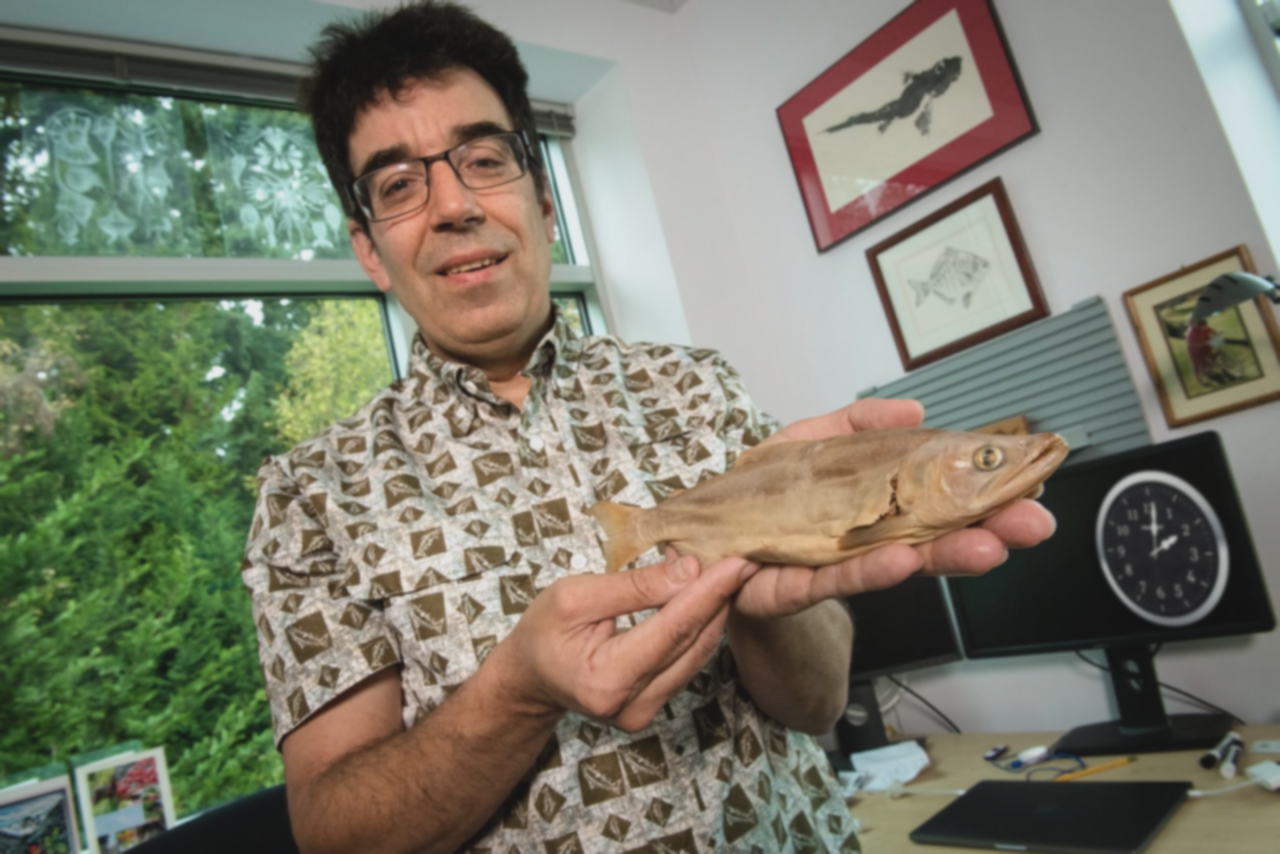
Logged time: {"hour": 2, "minute": 1}
